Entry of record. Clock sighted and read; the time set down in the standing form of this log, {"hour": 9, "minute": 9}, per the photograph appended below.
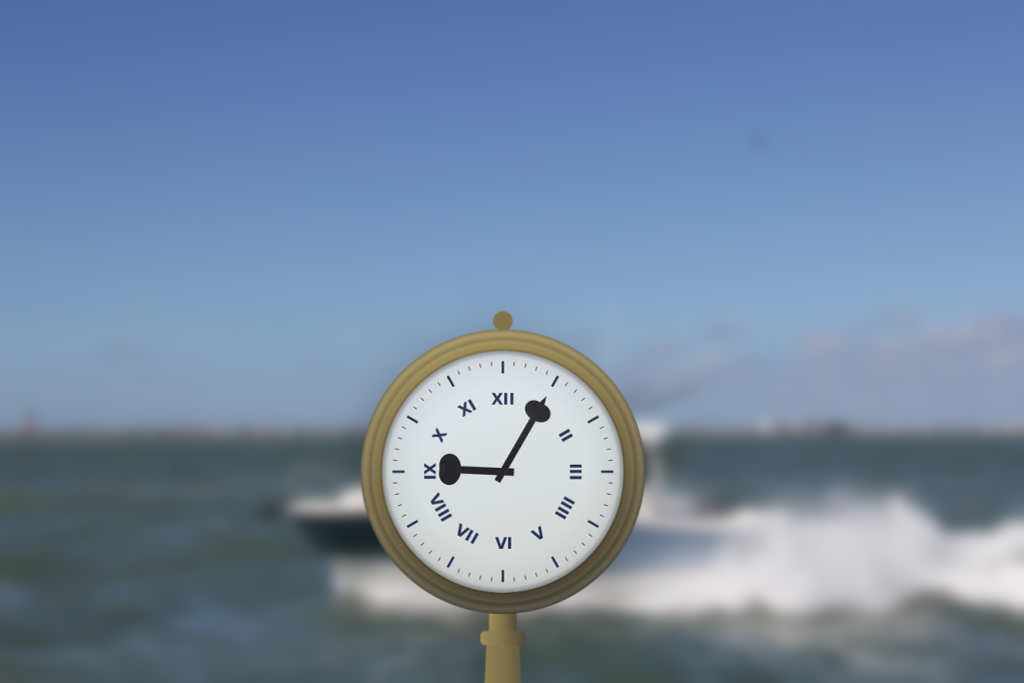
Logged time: {"hour": 9, "minute": 5}
